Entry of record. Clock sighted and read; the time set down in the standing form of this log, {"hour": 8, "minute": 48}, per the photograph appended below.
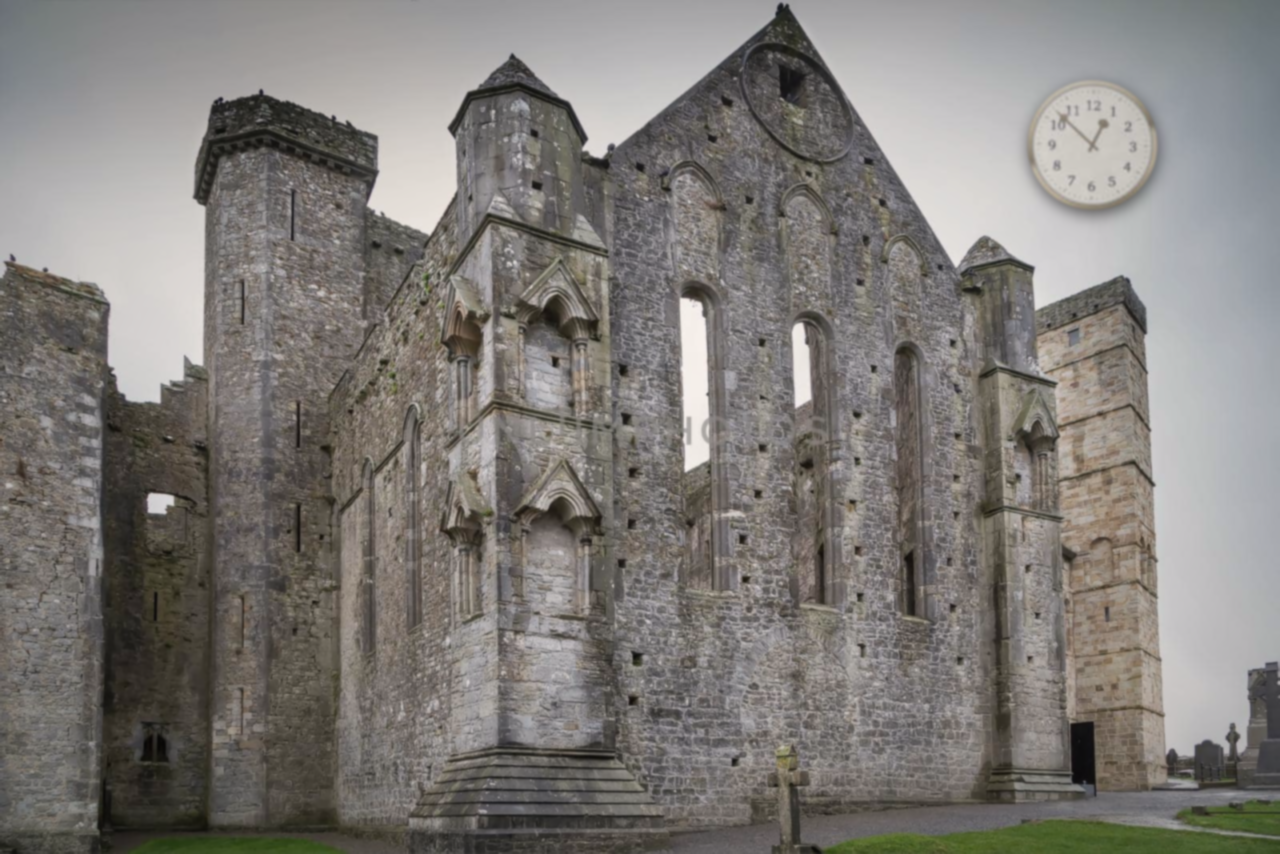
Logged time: {"hour": 12, "minute": 52}
